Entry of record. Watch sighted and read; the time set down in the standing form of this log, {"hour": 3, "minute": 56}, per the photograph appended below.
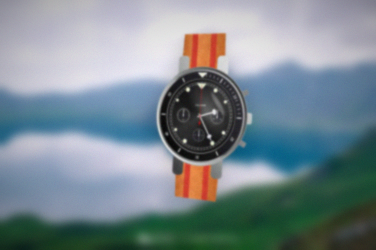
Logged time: {"hour": 2, "minute": 25}
